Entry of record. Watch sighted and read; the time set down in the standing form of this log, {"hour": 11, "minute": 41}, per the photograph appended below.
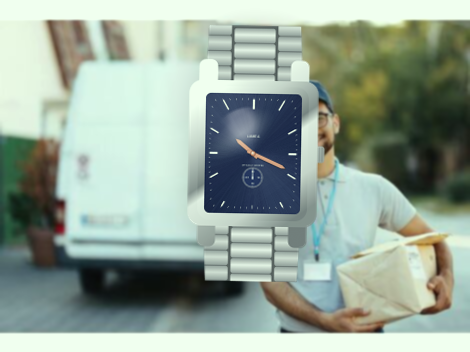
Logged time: {"hour": 10, "minute": 19}
